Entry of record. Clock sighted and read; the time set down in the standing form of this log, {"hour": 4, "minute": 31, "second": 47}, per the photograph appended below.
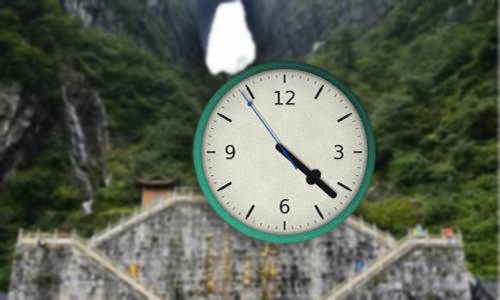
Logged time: {"hour": 4, "minute": 21, "second": 54}
